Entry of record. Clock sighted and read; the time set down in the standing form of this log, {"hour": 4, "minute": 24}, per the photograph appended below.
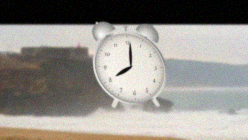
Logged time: {"hour": 8, "minute": 1}
